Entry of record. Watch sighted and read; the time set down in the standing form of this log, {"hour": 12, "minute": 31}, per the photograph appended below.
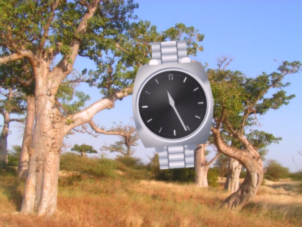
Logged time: {"hour": 11, "minute": 26}
